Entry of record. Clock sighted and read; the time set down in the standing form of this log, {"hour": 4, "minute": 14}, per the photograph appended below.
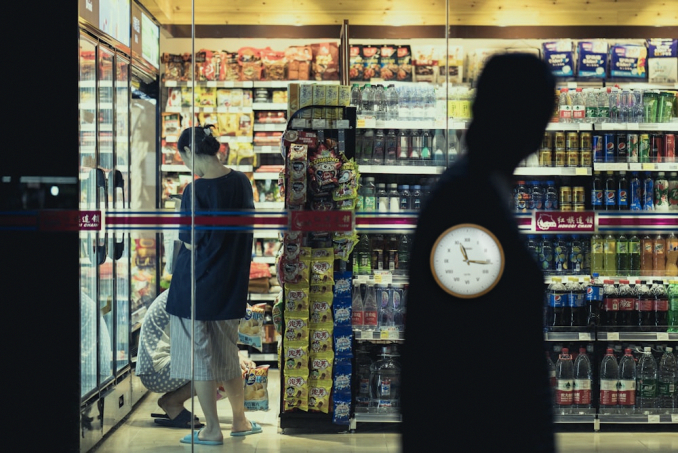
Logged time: {"hour": 11, "minute": 16}
